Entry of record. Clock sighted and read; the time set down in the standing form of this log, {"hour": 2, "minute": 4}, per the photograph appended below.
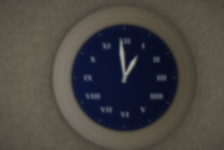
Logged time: {"hour": 12, "minute": 59}
